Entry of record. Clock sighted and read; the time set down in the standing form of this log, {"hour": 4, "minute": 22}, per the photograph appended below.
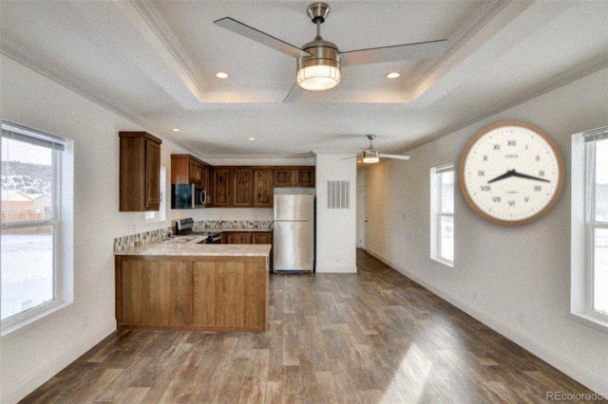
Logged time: {"hour": 8, "minute": 17}
